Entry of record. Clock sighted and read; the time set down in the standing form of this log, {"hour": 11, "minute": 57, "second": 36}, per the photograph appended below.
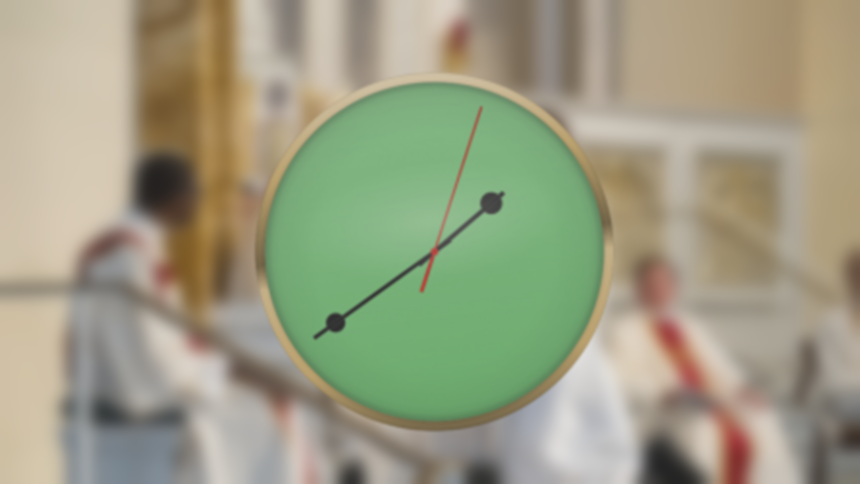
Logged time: {"hour": 1, "minute": 39, "second": 3}
